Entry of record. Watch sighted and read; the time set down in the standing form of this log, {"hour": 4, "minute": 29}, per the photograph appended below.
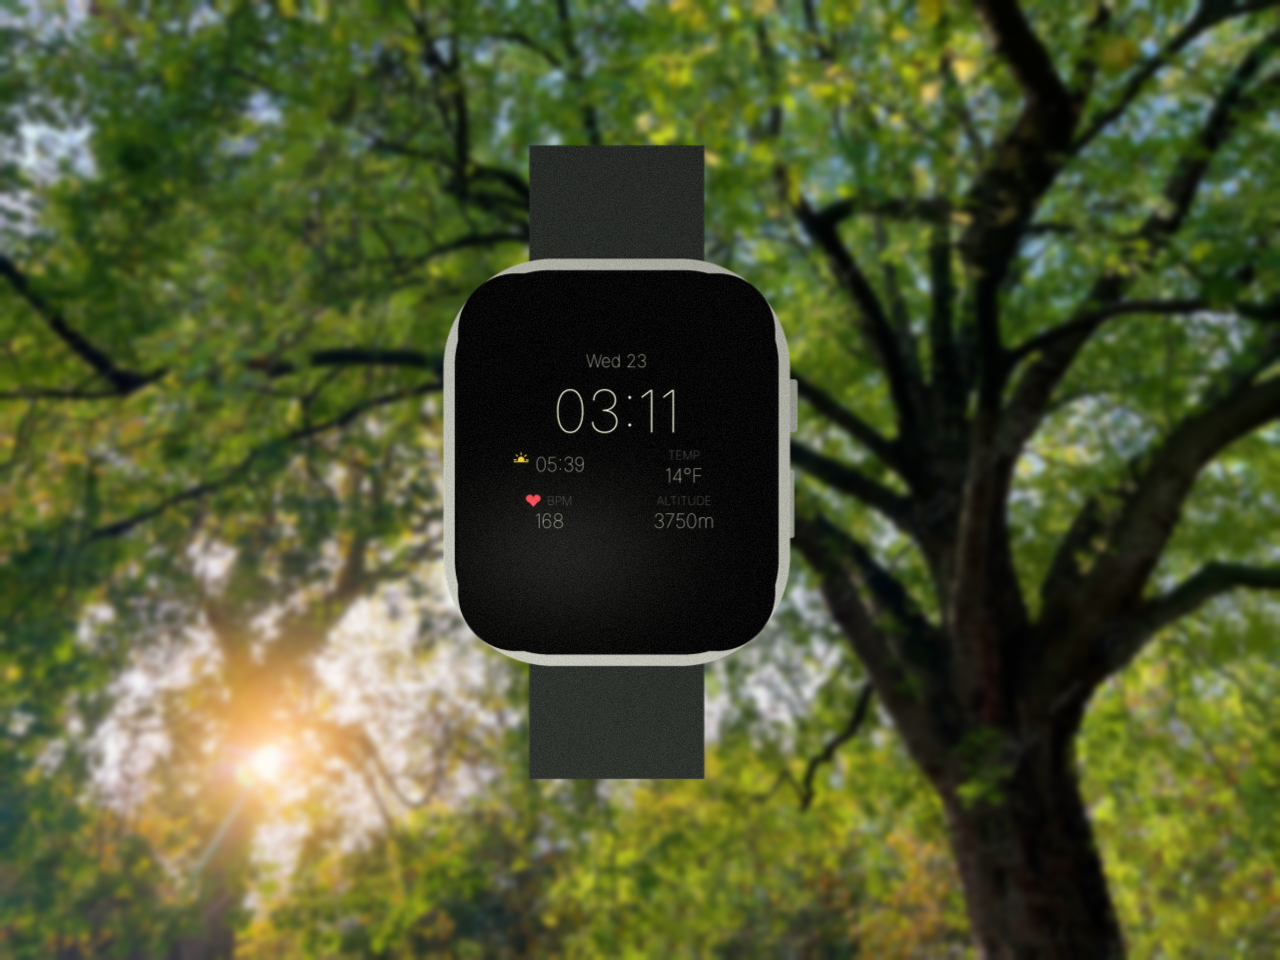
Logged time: {"hour": 3, "minute": 11}
